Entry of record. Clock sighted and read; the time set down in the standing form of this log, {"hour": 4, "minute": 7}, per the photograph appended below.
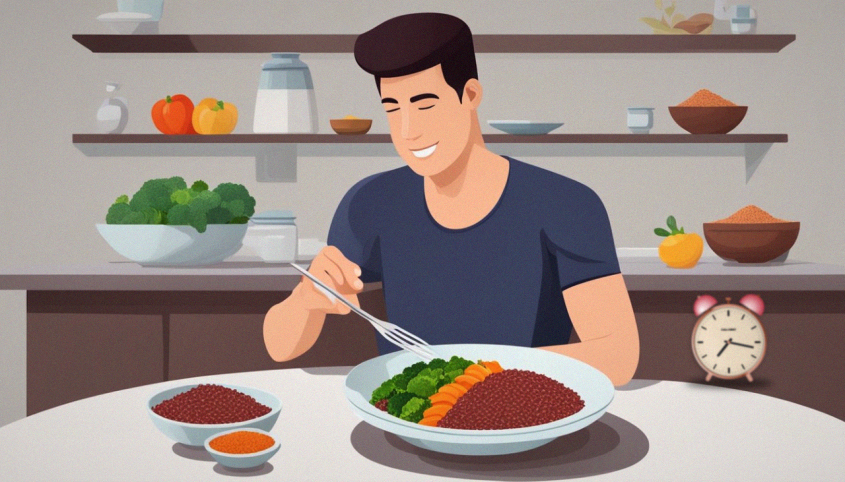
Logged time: {"hour": 7, "minute": 17}
